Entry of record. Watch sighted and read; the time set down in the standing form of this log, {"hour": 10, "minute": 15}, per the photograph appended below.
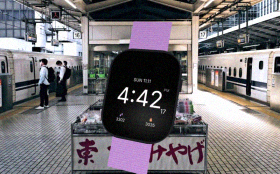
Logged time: {"hour": 4, "minute": 42}
